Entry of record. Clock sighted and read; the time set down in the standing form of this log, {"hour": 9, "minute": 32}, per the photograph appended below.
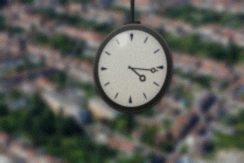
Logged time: {"hour": 4, "minute": 16}
